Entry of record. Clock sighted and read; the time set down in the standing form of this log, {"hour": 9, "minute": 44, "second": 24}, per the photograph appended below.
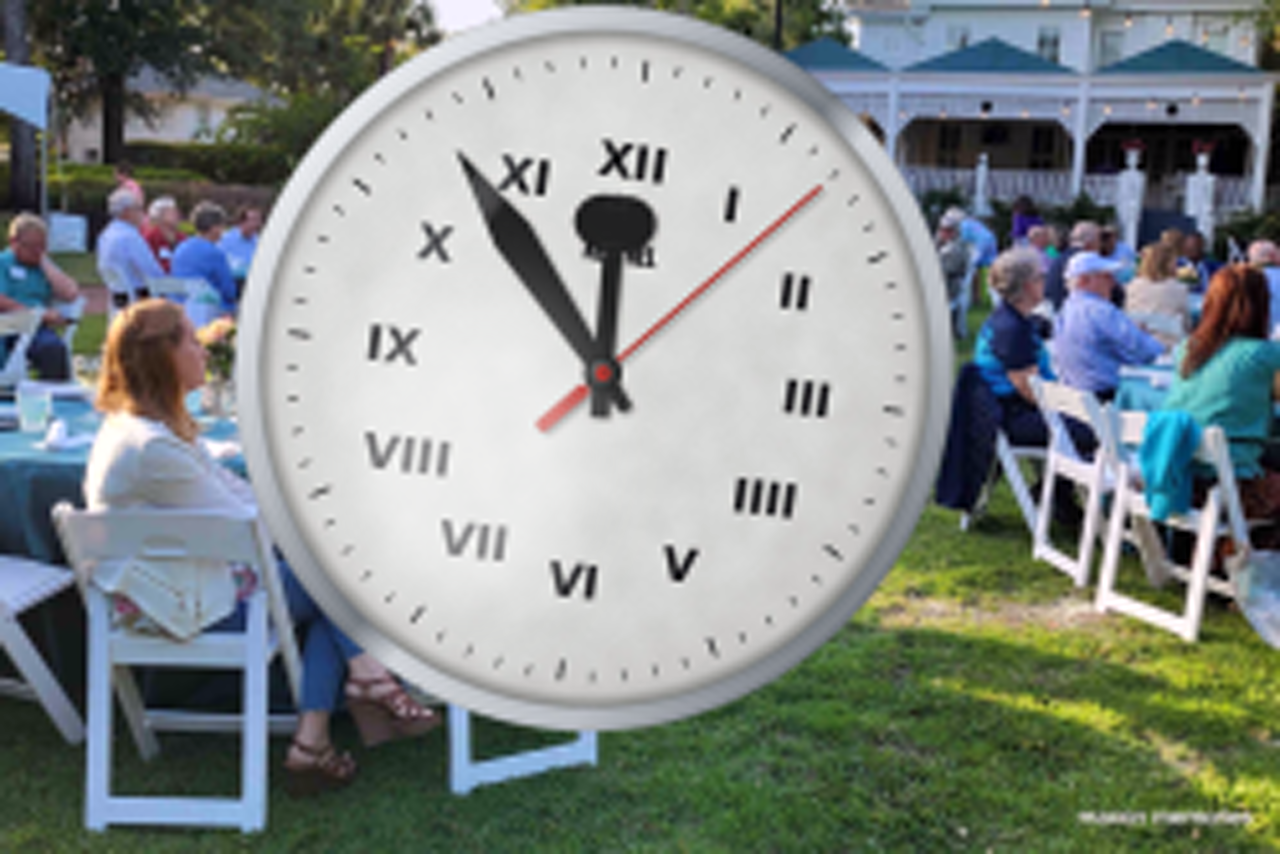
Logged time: {"hour": 11, "minute": 53, "second": 7}
